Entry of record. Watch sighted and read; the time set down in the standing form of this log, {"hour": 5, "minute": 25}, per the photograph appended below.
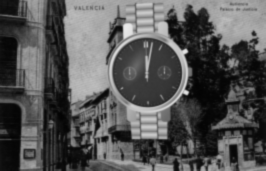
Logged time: {"hour": 12, "minute": 2}
